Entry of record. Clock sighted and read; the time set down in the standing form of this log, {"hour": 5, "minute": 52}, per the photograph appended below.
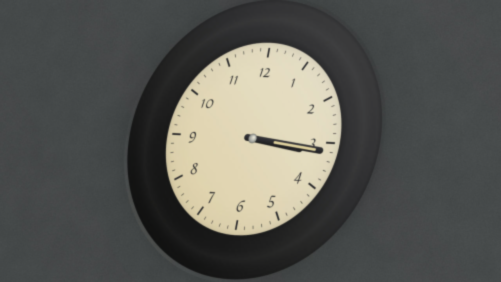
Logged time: {"hour": 3, "minute": 16}
